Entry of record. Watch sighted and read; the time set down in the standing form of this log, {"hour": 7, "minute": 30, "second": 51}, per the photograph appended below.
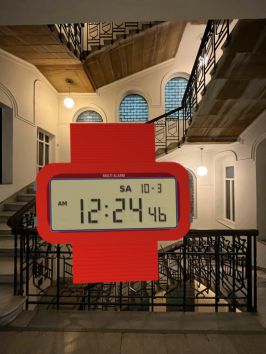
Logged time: {"hour": 12, "minute": 24, "second": 46}
